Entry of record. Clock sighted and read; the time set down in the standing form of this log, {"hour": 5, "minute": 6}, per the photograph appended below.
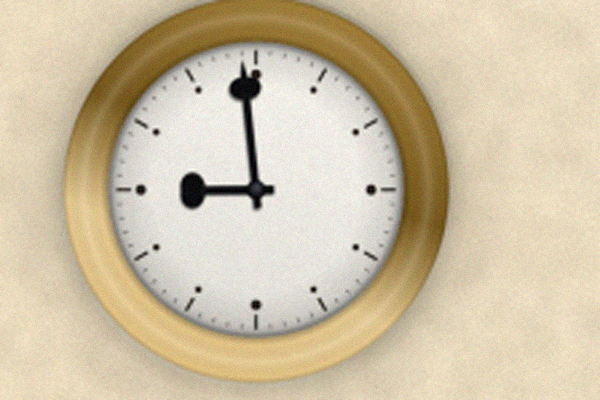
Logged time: {"hour": 8, "minute": 59}
